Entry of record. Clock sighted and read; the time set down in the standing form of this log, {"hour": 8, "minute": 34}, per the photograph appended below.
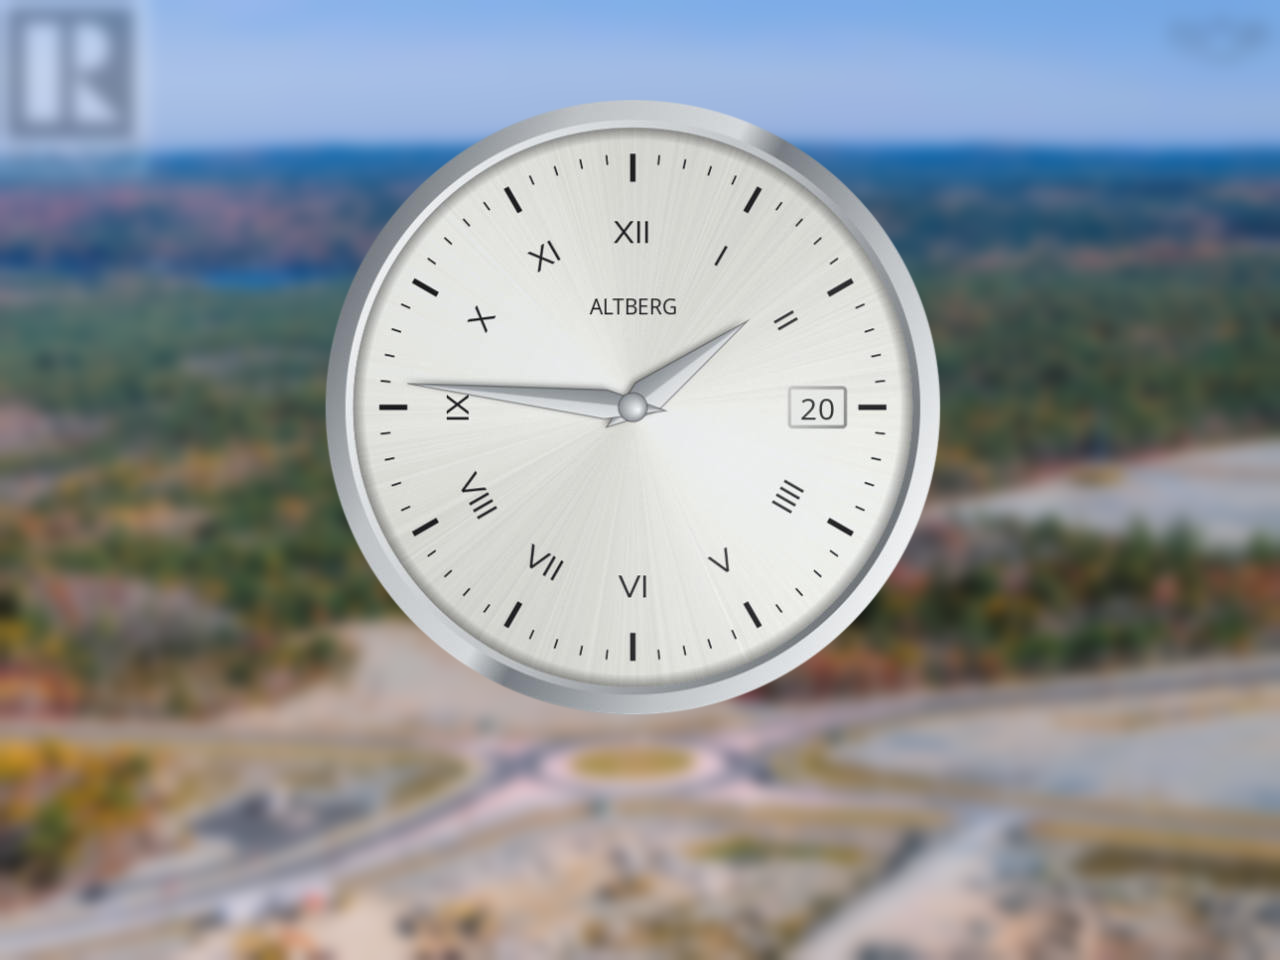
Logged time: {"hour": 1, "minute": 46}
